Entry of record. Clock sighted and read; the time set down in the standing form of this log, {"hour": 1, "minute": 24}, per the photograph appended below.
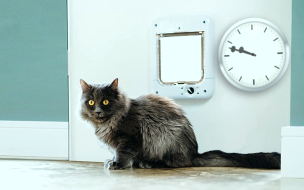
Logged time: {"hour": 9, "minute": 48}
